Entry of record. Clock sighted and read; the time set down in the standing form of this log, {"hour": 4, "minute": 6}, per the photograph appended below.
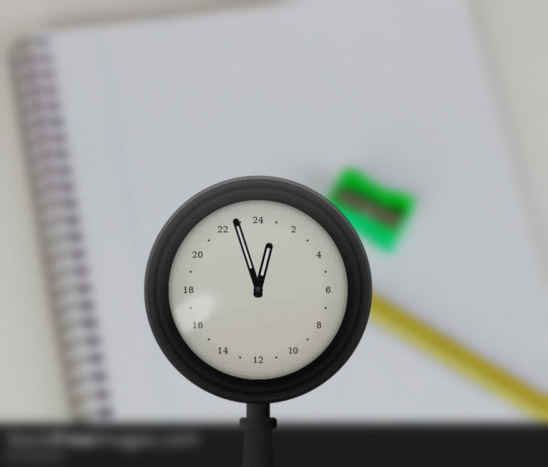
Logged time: {"hour": 0, "minute": 57}
